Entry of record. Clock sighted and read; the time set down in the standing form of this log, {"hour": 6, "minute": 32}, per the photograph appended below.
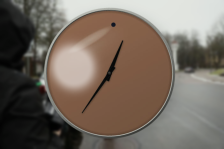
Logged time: {"hour": 12, "minute": 35}
